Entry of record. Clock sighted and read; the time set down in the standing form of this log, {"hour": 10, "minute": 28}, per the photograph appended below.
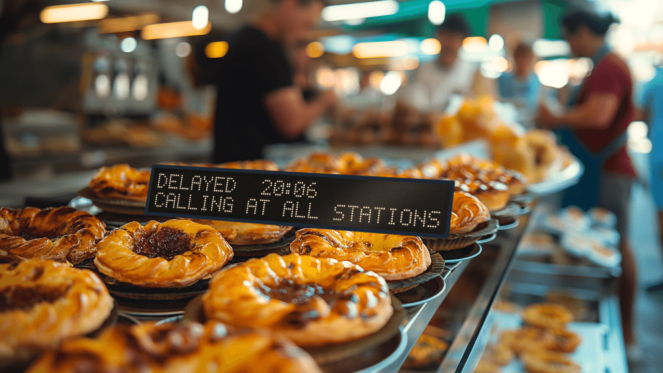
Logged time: {"hour": 20, "minute": 6}
